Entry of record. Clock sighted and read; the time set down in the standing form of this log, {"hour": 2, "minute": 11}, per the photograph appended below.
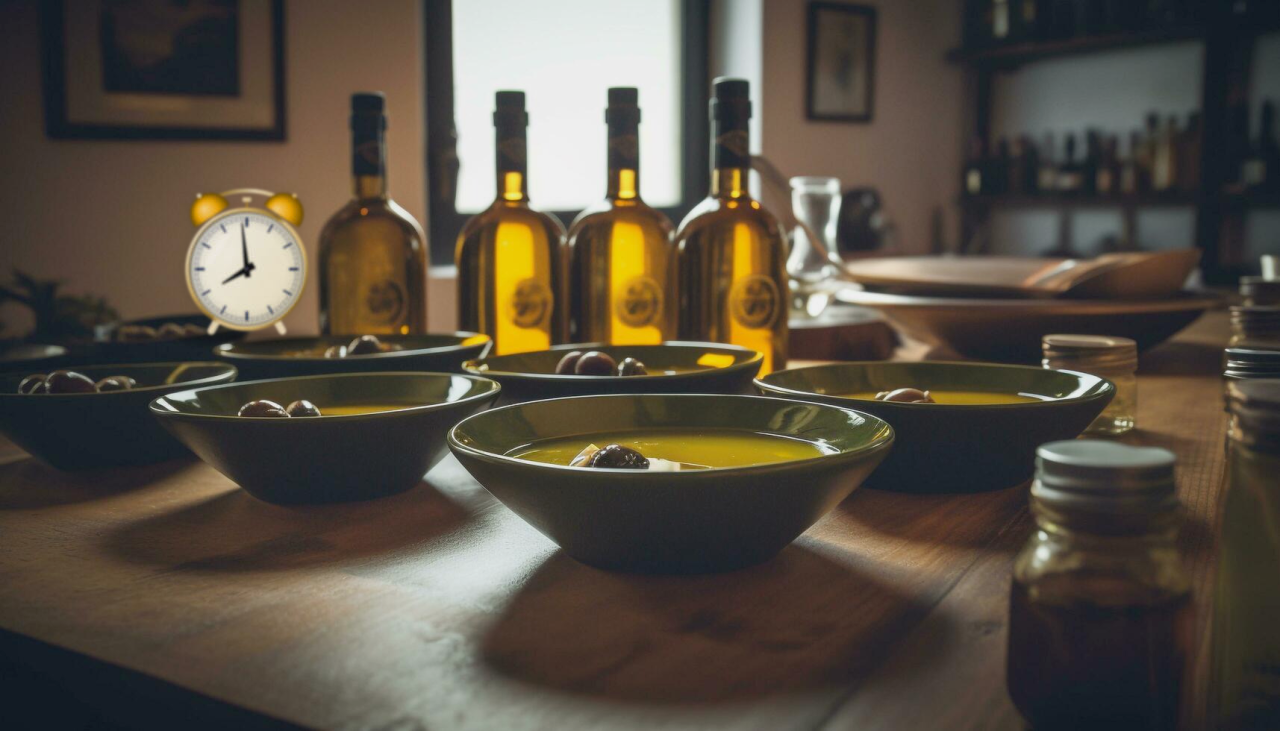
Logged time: {"hour": 7, "minute": 59}
